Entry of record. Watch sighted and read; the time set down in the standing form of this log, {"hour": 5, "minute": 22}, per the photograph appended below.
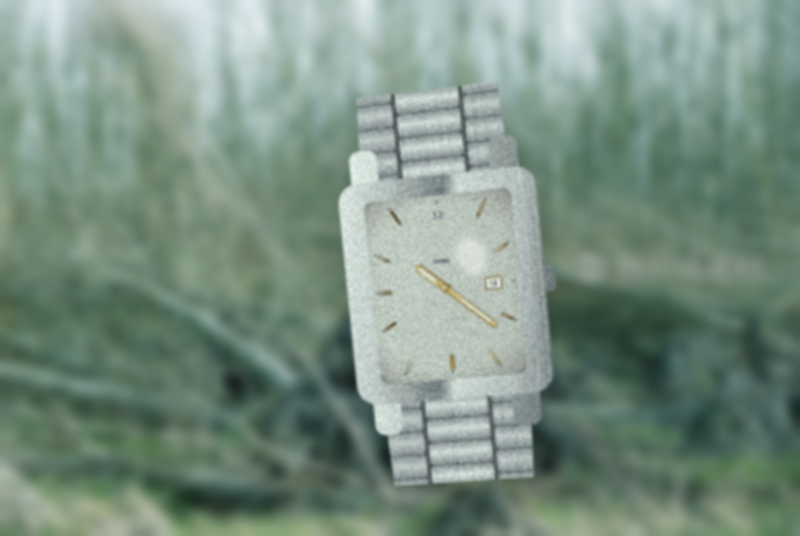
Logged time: {"hour": 10, "minute": 22}
